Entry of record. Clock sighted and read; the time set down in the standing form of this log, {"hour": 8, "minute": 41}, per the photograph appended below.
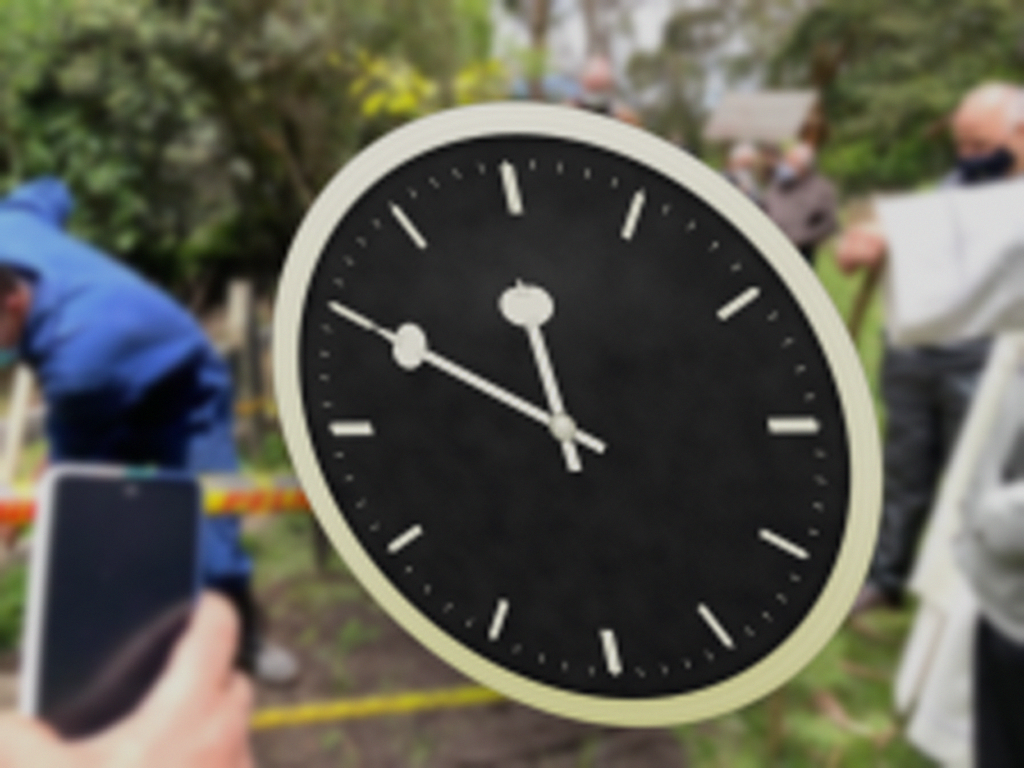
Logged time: {"hour": 11, "minute": 50}
